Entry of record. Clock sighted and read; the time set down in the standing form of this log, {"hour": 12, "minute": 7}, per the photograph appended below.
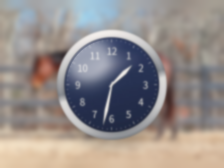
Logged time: {"hour": 1, "minute": 32}
